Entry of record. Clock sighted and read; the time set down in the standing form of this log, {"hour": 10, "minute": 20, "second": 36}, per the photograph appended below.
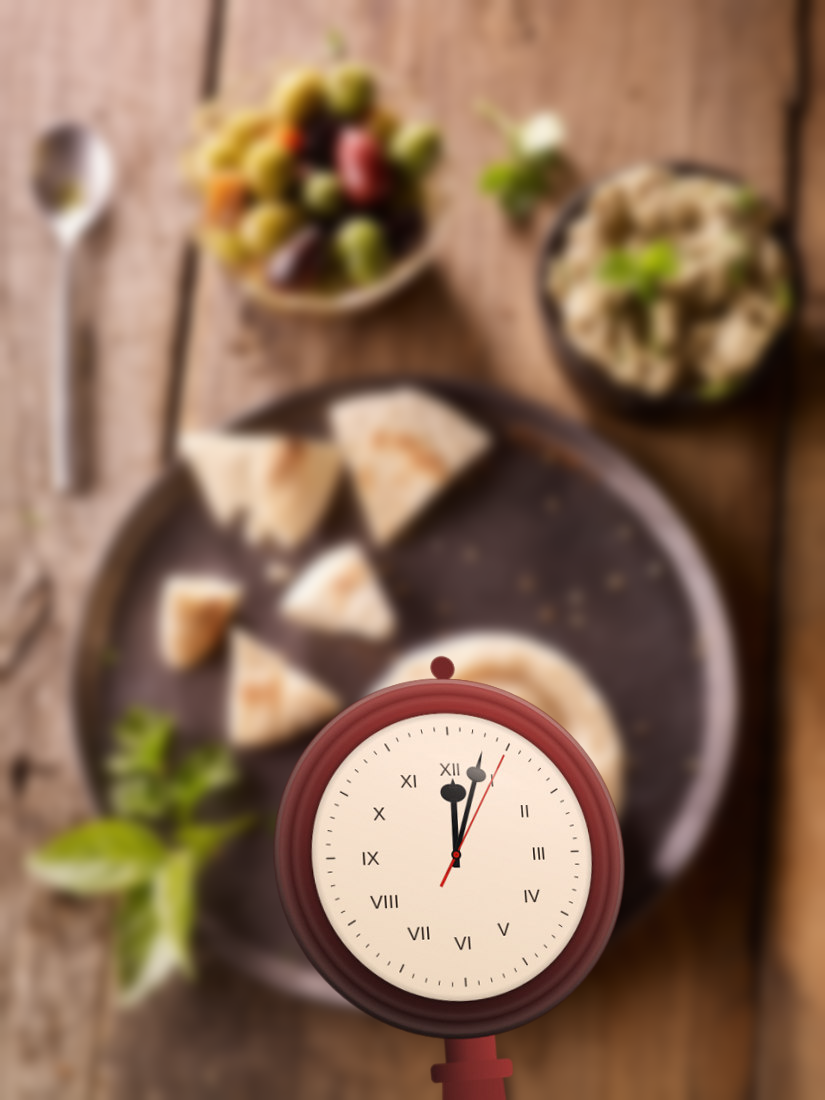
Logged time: {"hour": 12, "minute": 3, "second": 5}
